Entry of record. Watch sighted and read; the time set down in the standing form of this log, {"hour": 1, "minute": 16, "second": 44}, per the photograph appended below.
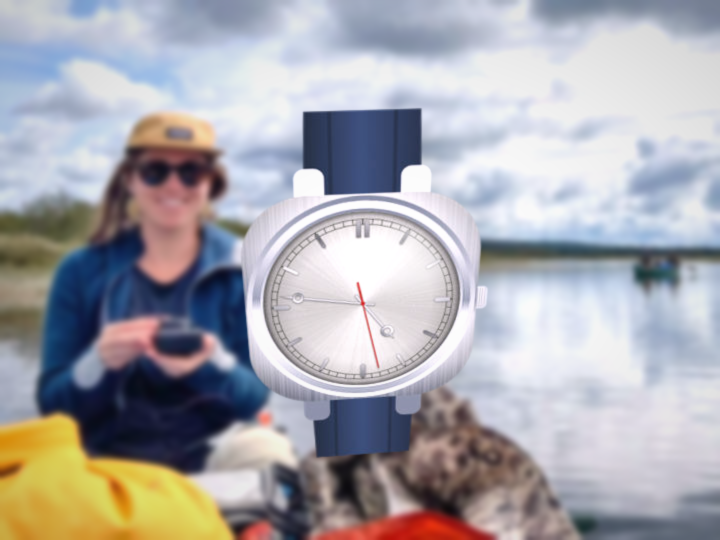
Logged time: {"hour": 4, "minute": 46, "second": 28}
